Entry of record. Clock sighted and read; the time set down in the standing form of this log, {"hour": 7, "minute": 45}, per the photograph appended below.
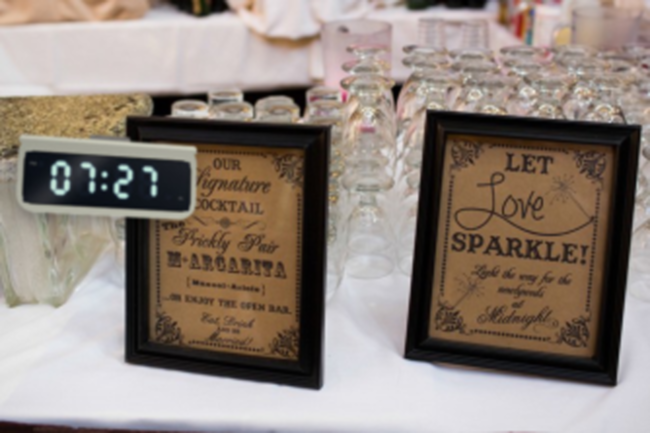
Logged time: {"hour": 7, "minute": 27}
